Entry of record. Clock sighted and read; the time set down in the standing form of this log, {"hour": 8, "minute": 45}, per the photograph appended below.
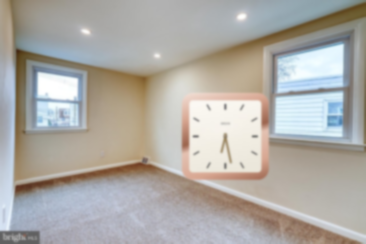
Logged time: {"hour": 6, "minute": 28}
